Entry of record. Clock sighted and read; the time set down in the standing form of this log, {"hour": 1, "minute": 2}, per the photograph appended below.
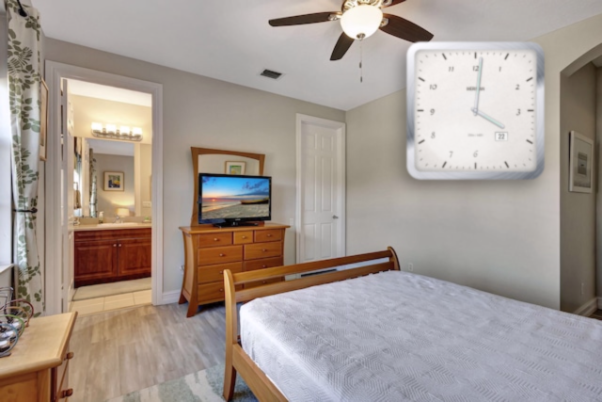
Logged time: {"hour": 4, "minute": 1}
